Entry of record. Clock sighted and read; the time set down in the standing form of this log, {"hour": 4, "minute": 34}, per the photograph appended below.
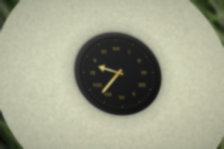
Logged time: {"hour": 9, "minute": 37}
